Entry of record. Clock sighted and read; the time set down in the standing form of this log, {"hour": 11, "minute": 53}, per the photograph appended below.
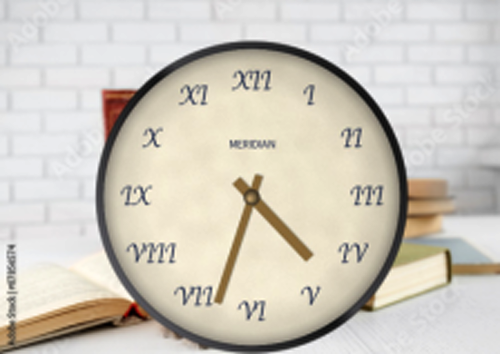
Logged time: {"hour": 4, "minute": 33}
